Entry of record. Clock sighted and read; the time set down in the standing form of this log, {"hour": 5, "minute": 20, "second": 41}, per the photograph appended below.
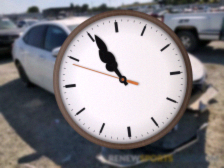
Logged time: {"hour": 10, "minute": 55, "second": 49}
